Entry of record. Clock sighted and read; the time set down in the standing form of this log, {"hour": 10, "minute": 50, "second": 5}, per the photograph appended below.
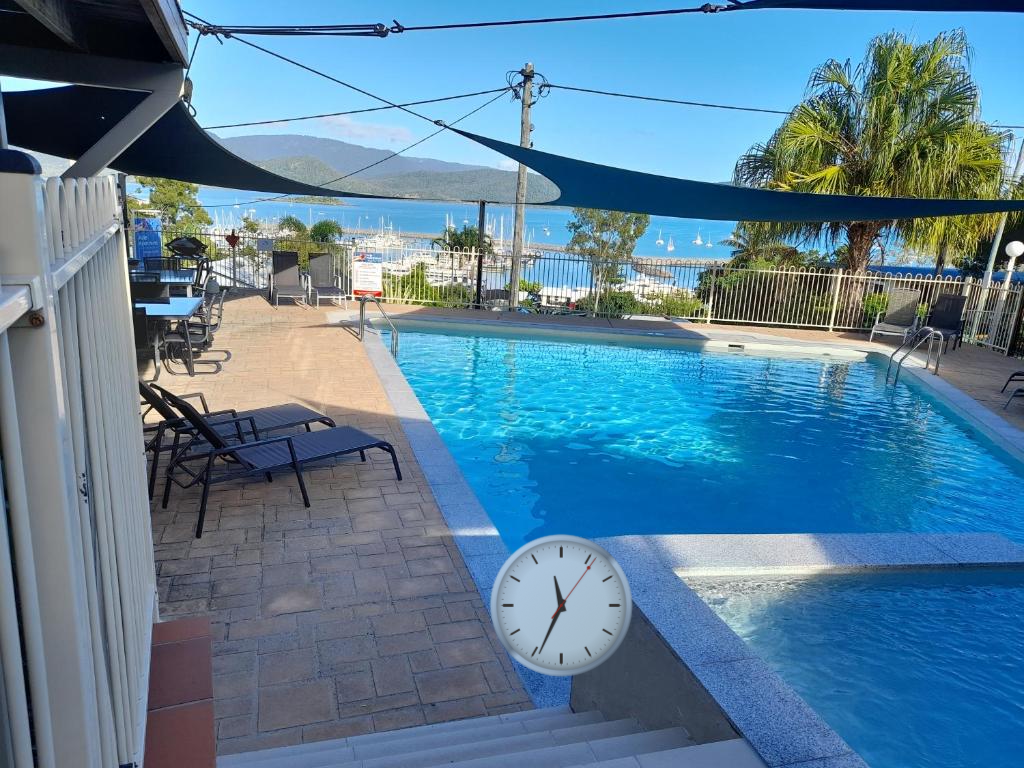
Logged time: {"hour": 11, "minute": 34, "second": 6}
